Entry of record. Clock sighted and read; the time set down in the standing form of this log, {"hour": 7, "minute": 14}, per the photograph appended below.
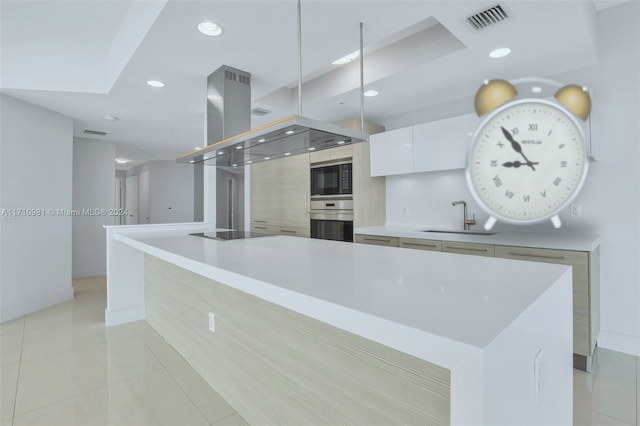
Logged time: {"hour": 8, "minute": 53}
